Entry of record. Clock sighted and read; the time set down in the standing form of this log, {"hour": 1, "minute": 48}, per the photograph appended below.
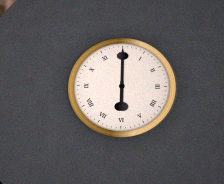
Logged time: {"hour": 6, "minute": 0}
